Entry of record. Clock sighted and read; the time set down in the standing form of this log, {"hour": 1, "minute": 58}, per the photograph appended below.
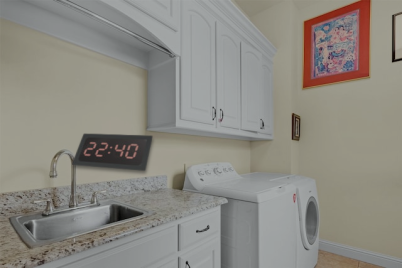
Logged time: {"hour": 22, "minute": 40}
